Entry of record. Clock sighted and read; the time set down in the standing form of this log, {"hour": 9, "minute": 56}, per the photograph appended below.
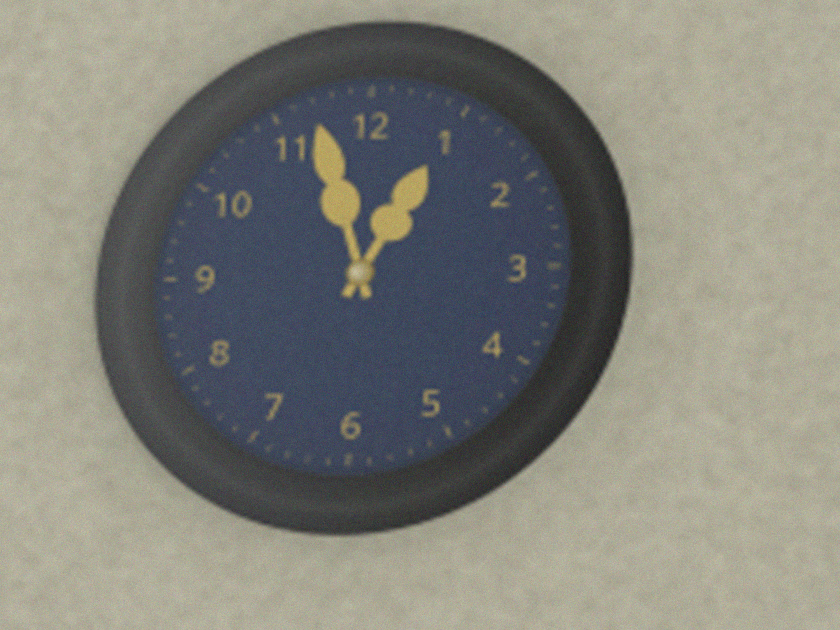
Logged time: {"hour": 12, "minute": 57}
